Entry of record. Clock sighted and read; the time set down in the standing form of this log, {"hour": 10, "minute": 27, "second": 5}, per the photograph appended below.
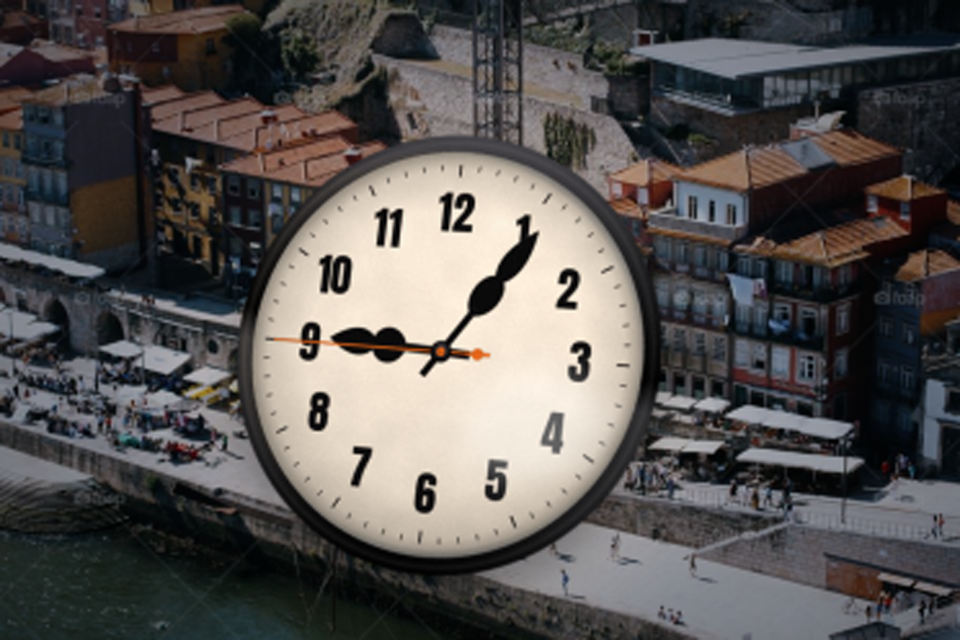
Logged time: {"hour": 9, "minute": 5, "second": 45}
